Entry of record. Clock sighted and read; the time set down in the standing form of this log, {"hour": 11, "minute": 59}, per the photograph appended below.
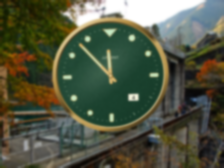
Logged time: {"hour": 11, "minute": 53}
